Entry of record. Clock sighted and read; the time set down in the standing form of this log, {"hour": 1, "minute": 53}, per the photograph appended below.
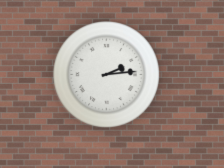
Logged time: {"hour": 2, "minute": 14}
